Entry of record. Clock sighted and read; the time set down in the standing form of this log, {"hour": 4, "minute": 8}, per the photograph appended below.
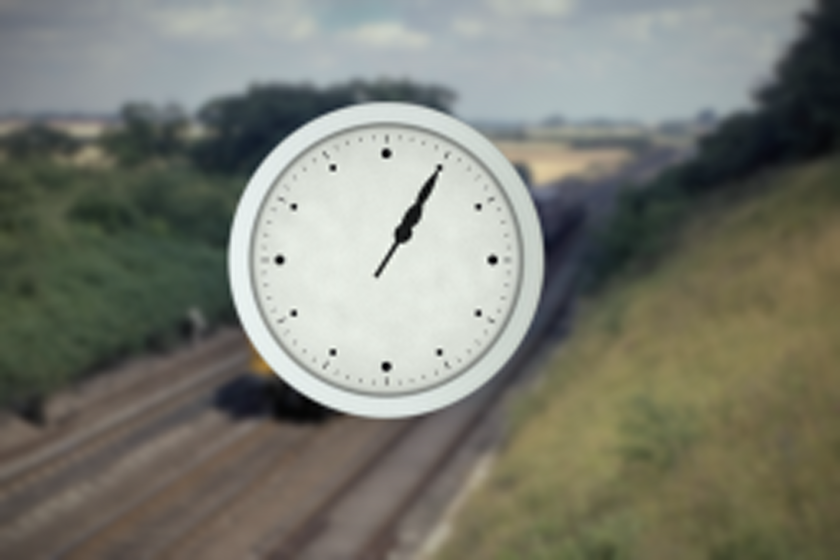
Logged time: {"hour": 1, "minute": 5}
